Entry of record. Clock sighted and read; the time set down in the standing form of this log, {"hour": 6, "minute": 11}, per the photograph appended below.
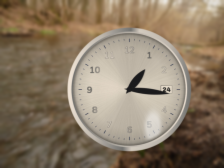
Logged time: {"hour": 1, "minute": 16}
